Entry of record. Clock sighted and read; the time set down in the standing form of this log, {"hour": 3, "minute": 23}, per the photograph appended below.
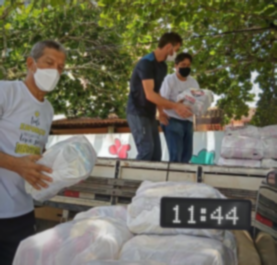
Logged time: {"hour": 11, "minute": 44}
